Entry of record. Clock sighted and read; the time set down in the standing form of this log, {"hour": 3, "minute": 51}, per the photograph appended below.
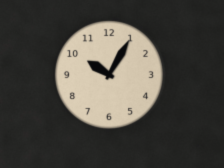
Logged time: {"hour": 10, "minute": 5}
